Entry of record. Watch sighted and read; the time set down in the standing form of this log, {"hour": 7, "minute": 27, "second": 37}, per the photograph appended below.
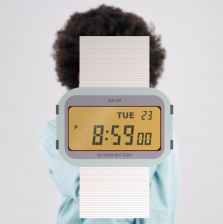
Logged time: {"hour": 8, "minute": 59, "second": 0}
